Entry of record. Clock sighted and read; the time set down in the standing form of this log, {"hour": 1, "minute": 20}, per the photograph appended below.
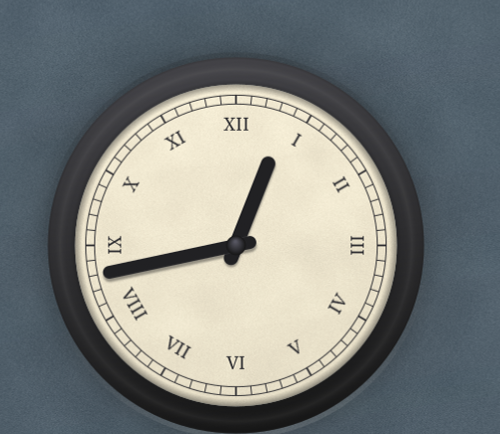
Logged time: {"hour": 12, "minute": 43}
